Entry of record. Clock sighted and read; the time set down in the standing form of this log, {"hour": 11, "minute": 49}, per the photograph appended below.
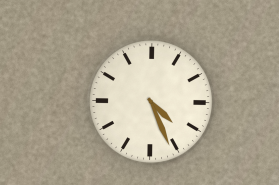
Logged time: {"hour": 4, "minute": 26}
